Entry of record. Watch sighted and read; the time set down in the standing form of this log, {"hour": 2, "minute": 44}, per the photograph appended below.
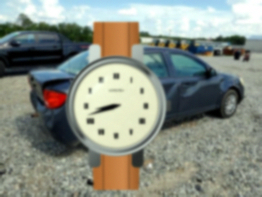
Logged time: {"hour": 8, "minute": 42}
